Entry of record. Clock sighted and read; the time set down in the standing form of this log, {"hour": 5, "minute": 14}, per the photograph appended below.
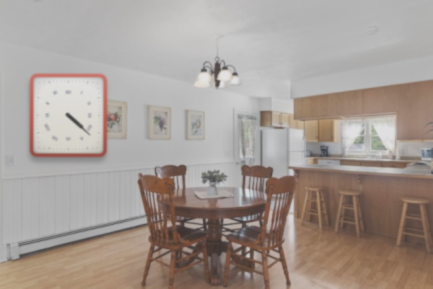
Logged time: {"hour": 4, "minute": 22}
